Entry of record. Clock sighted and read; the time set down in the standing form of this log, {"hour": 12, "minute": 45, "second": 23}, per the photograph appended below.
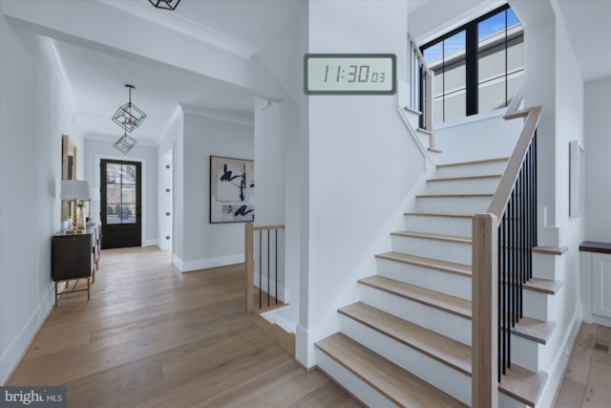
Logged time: {"hour": 11, "minute": 30, "second": 3}
